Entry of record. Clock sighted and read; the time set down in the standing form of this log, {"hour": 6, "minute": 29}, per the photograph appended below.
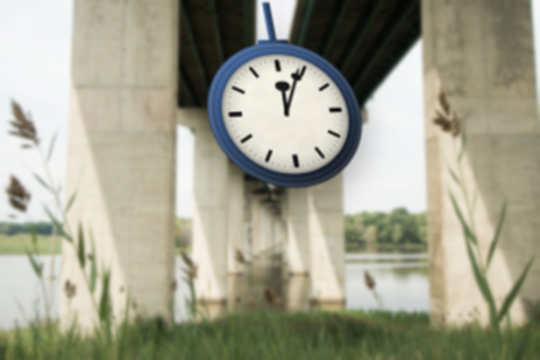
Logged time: {"hour": 12, "minute": 4}
